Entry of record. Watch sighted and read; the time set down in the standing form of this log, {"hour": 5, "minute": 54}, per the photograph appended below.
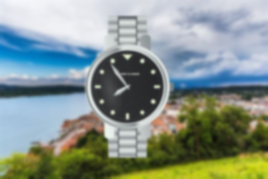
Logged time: {"hour": 7, "minute": 54}
